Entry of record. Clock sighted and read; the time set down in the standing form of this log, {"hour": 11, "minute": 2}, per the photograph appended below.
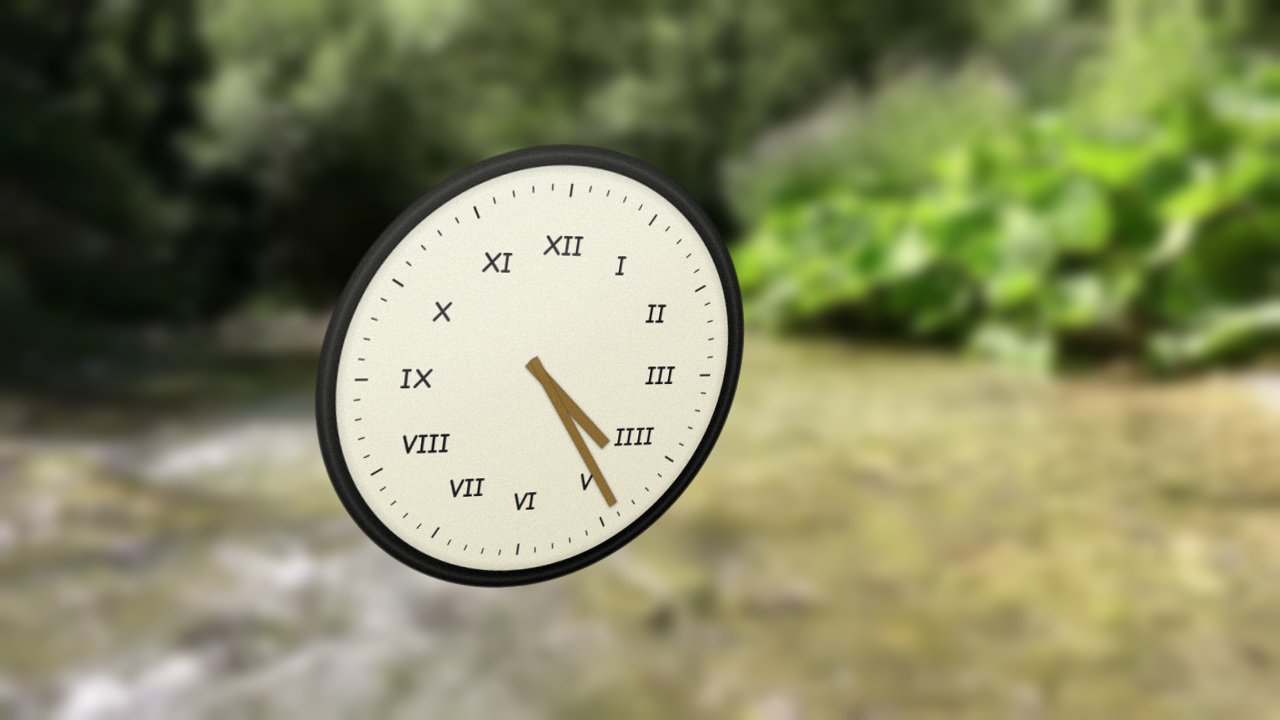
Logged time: {"hour": 4, "minute": 24}
